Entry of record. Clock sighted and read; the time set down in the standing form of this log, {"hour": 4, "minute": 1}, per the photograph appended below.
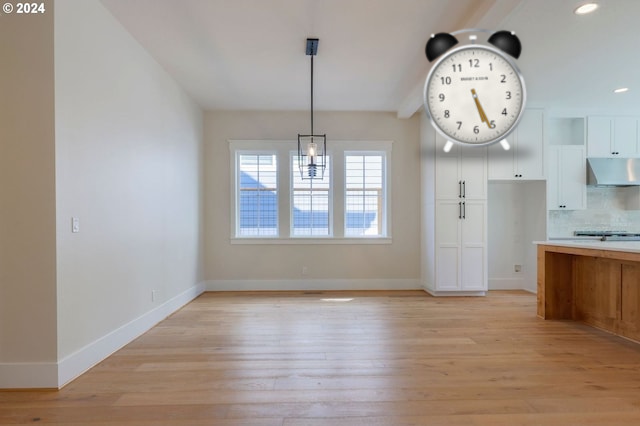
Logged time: {"hour": 5, "minute": 26}
